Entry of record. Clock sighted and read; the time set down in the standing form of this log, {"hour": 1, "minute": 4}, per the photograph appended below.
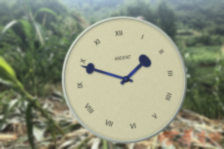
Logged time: {"hour": 1, "minute": 49}
